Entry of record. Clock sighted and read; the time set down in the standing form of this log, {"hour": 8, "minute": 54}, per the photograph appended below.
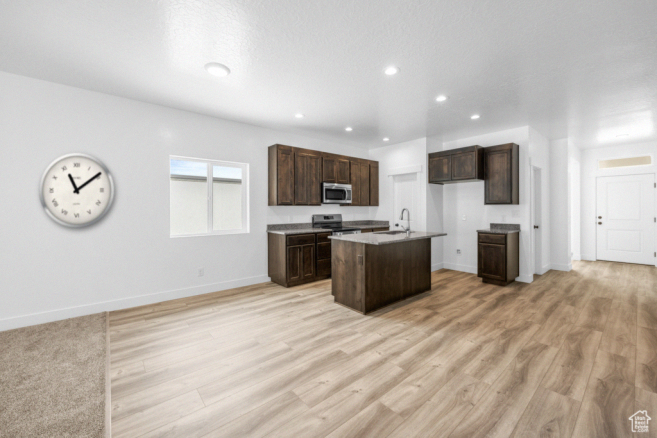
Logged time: {"hour": 11, "minute": 9}
